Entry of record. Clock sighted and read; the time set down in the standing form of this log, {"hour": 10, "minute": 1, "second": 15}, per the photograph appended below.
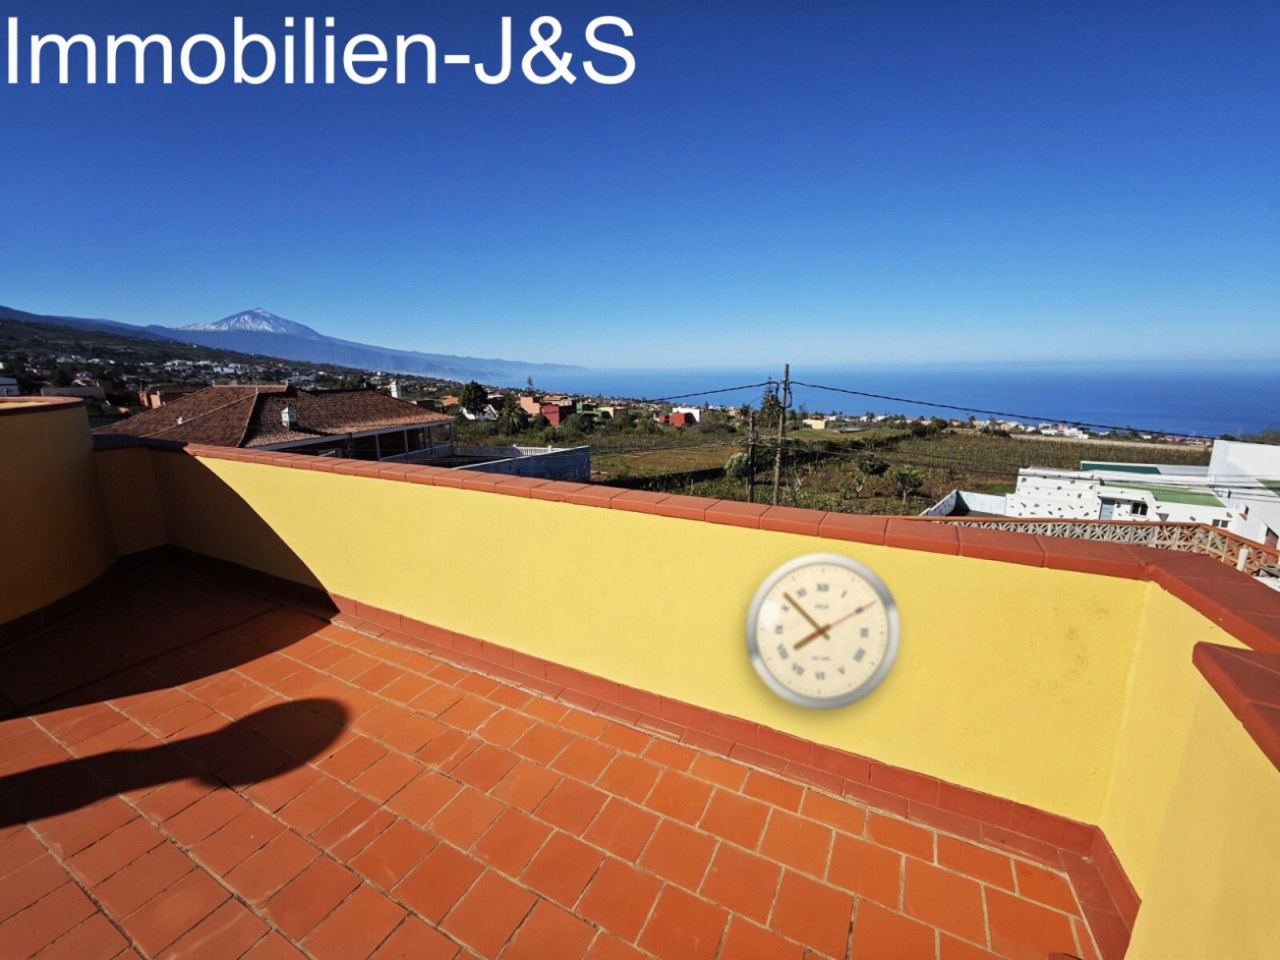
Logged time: {"hour": 7, "minute": 52, "second": 10}
